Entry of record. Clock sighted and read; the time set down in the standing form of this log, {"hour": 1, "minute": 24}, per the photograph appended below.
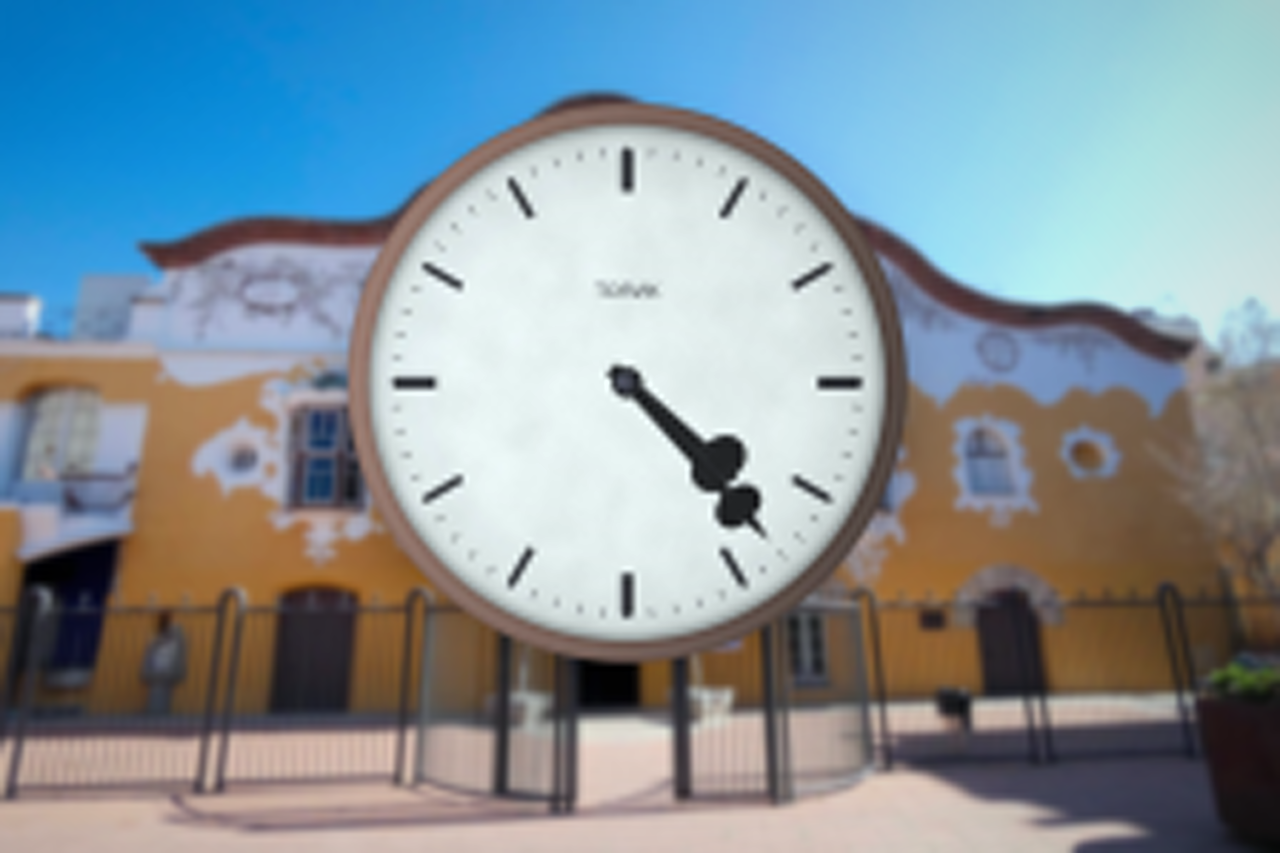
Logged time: {"hour": 4, "minute": 23}
